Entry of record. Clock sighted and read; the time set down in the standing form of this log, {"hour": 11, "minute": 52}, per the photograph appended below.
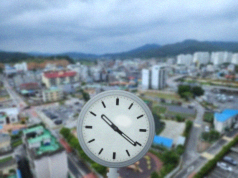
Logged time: {"hour": 10, "minute": 21}
